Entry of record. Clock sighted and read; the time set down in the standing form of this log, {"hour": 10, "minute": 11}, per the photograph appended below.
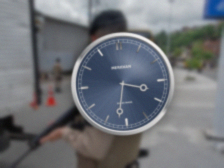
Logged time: {"hour": 3, "minute": 32}
